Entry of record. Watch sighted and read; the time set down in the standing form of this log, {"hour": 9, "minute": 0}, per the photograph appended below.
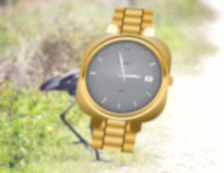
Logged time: {"hour": 2, "minute": 57}
